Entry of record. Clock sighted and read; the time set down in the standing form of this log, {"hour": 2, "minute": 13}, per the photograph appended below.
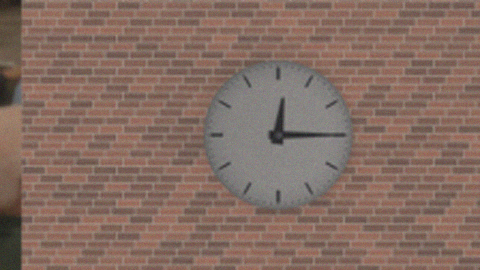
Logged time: {"hour": 12, "minute": 15}
